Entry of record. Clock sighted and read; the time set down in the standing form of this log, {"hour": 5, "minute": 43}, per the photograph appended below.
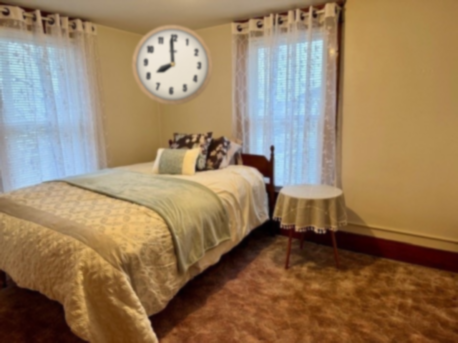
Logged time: {"hour": 7, "minute": 59}
